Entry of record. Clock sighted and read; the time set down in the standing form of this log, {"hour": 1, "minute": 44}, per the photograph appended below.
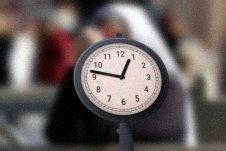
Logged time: {"hour": 12, "minute": 47}
